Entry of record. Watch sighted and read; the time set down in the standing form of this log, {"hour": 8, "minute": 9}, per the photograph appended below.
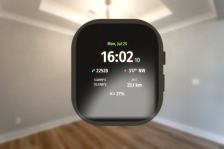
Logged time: {"hour": 16, "minute": 2}
